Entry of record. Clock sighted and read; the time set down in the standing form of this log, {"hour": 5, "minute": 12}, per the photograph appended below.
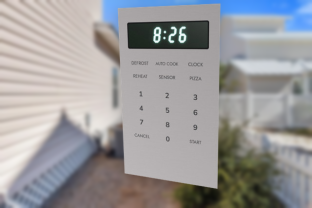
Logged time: {"hour": 8, "minute": 26}
